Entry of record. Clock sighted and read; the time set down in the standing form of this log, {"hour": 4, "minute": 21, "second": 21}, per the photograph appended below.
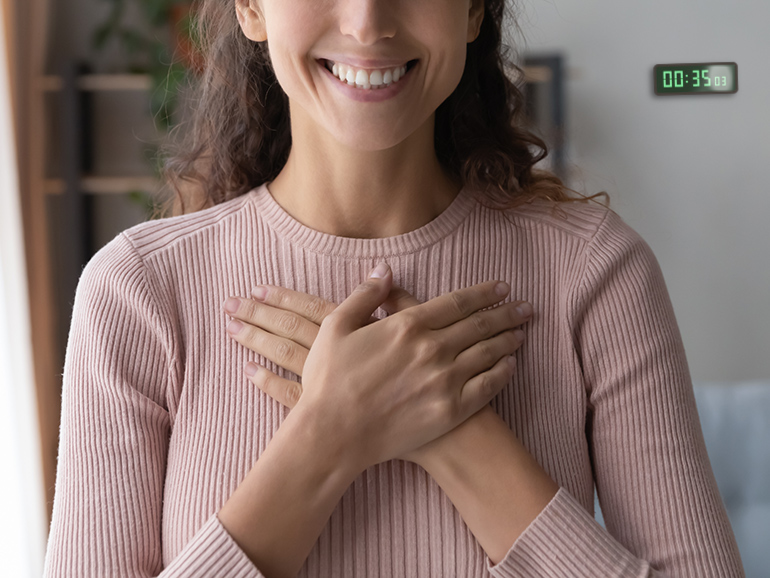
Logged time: {"hour": 0, "minute": 35, "second": 3}
